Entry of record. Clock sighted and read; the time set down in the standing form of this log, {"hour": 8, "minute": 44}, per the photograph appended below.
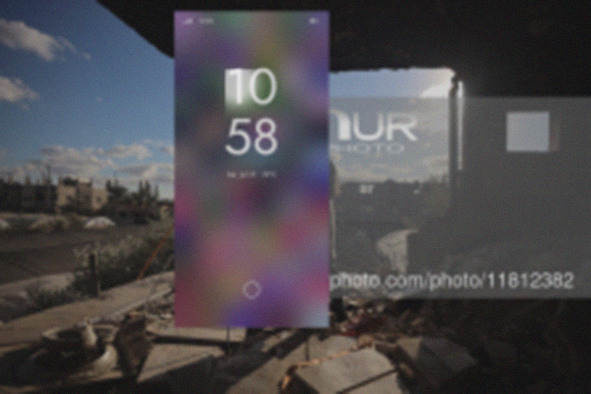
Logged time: {"hour": 10, "minute": 58}
